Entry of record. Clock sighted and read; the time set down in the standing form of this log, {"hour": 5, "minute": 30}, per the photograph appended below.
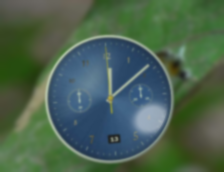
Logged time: {"hour": 12, "minute": 9}
